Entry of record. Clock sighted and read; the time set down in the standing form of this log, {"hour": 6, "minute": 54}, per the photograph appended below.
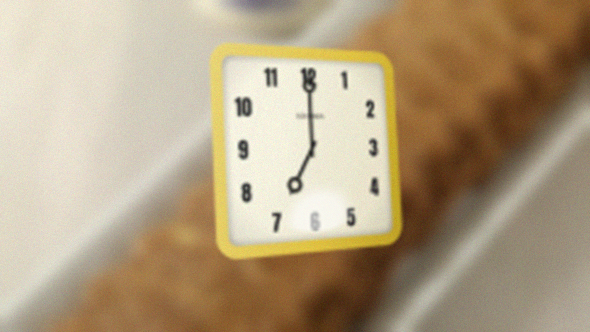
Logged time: {"hour": 7, "minute": 0}
